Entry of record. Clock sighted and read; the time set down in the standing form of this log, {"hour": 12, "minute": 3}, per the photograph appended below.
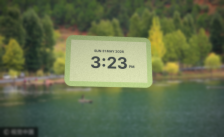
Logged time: {"hour": 3, "minute": 23}
